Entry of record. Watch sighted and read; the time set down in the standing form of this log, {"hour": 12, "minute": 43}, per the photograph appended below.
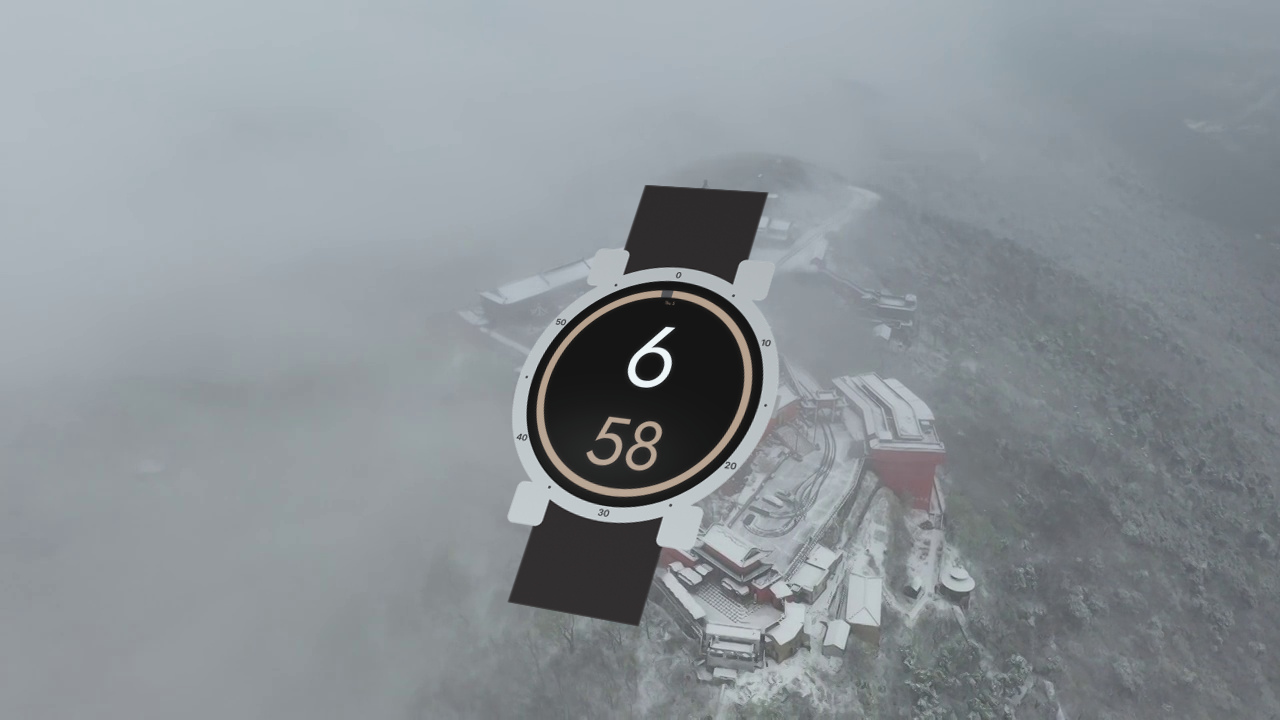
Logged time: {"hour": 6, "minute": 58}
